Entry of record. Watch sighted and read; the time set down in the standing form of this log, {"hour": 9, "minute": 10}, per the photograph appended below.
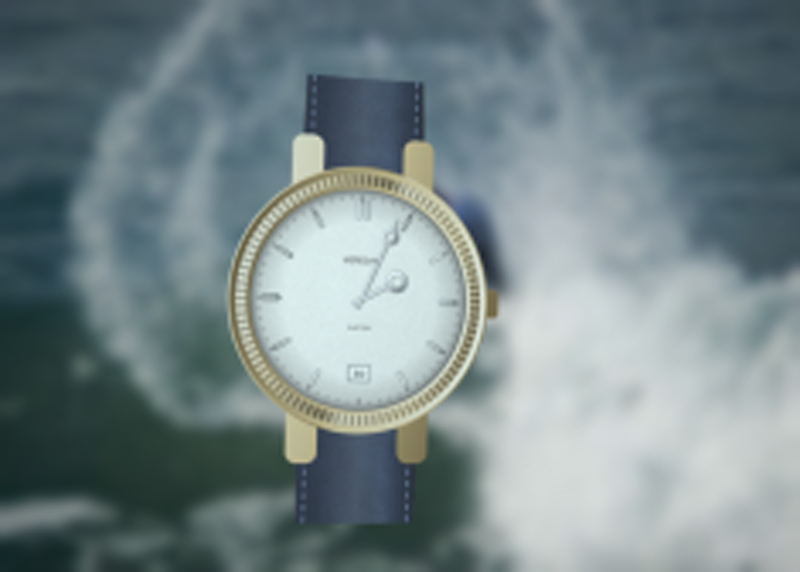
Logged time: {"hour": 2, "minute": 4}
